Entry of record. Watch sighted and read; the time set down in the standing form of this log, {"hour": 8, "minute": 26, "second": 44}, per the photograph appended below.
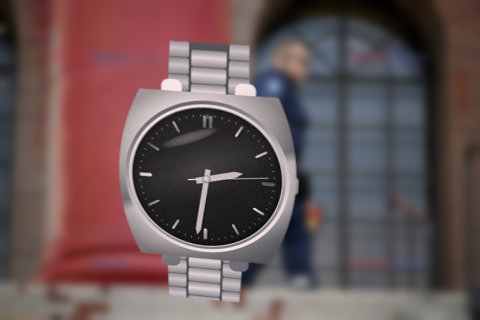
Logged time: {"hour": 2, "minute": 31, "second": 14}
